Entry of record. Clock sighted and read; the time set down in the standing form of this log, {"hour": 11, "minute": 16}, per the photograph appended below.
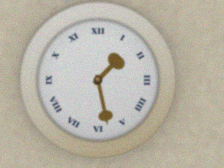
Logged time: {"hour": 1, "minute": 28}
